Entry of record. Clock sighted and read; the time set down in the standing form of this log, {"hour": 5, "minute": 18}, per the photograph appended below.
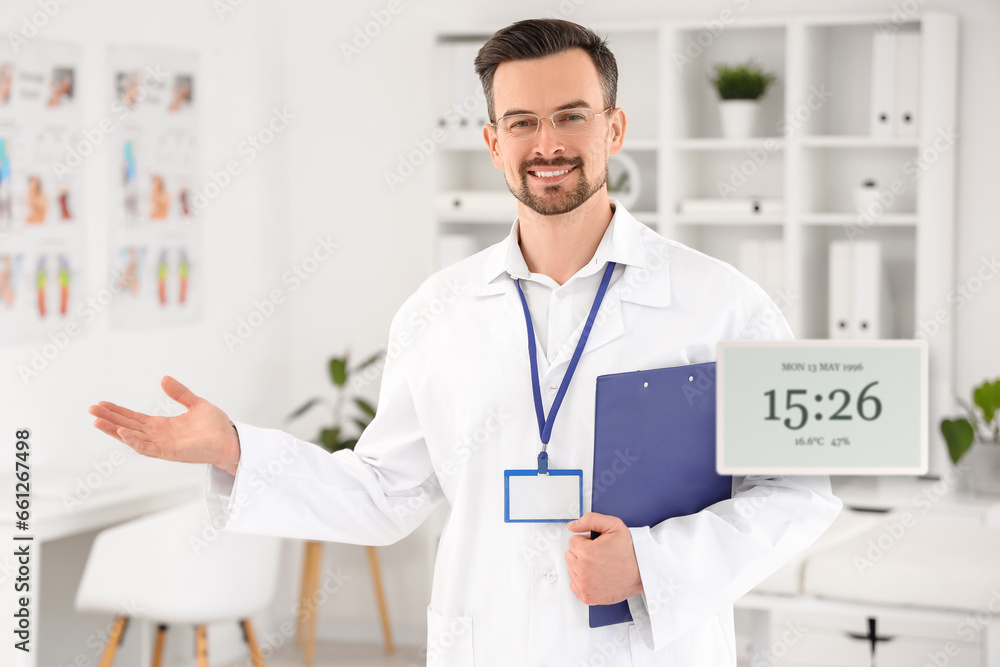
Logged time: {"hour": 15, "minute": 26}
